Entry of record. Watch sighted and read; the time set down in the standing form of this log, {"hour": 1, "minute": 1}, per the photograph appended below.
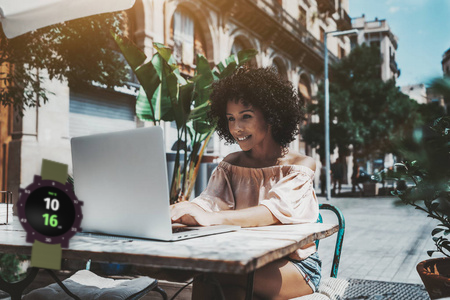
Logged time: {"hour": 10, "minute": 16}
